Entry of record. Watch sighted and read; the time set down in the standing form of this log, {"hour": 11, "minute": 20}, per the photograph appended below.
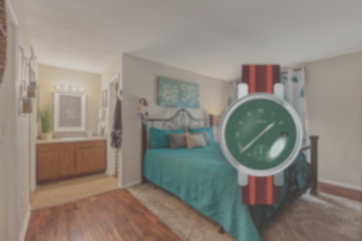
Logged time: {"hour": 1, "minute": 38}
